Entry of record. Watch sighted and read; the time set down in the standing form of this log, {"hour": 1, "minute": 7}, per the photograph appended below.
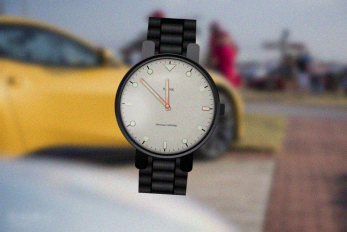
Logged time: {"hour": 11, "minute": 52}
